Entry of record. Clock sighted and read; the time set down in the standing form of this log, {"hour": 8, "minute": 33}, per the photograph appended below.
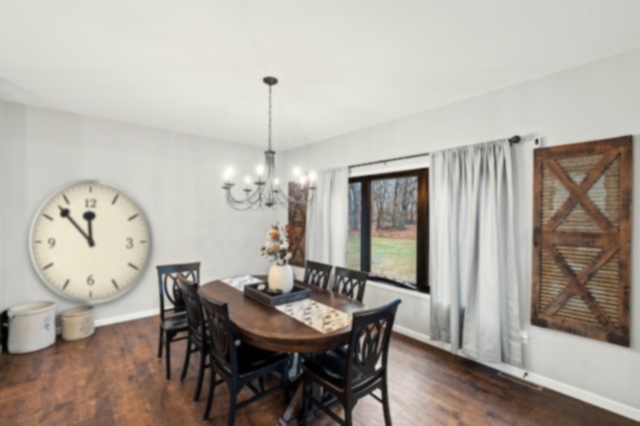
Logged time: {"hour": 11, "minute": 53}
